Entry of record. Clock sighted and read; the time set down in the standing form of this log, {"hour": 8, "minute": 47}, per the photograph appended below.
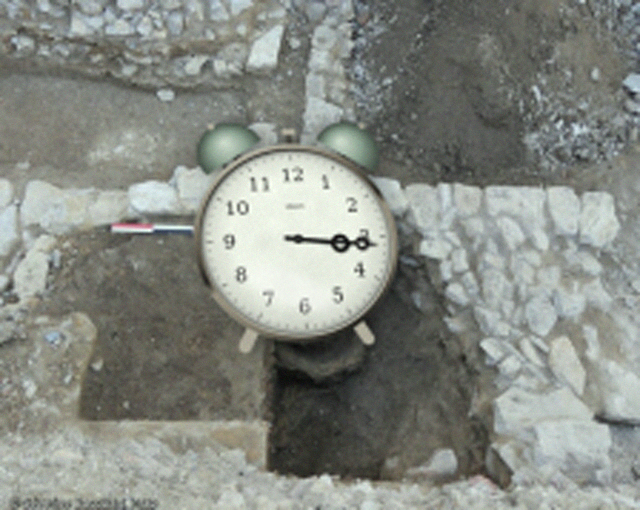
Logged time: {"hour": 3, "minute": 16}
